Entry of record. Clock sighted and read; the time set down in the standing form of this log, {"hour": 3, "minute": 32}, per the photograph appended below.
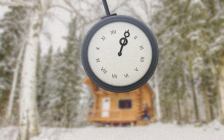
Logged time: {"hour": 1, "minute": 6}
